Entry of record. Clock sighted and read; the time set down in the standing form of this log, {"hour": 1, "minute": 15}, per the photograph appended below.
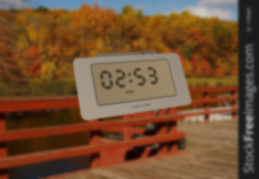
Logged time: {"hour": 2, "minute": 53}
